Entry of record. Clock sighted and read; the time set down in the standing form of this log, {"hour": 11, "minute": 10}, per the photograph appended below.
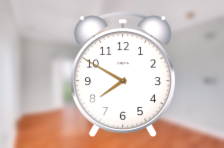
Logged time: {"hour": 7, "minute": 50}
